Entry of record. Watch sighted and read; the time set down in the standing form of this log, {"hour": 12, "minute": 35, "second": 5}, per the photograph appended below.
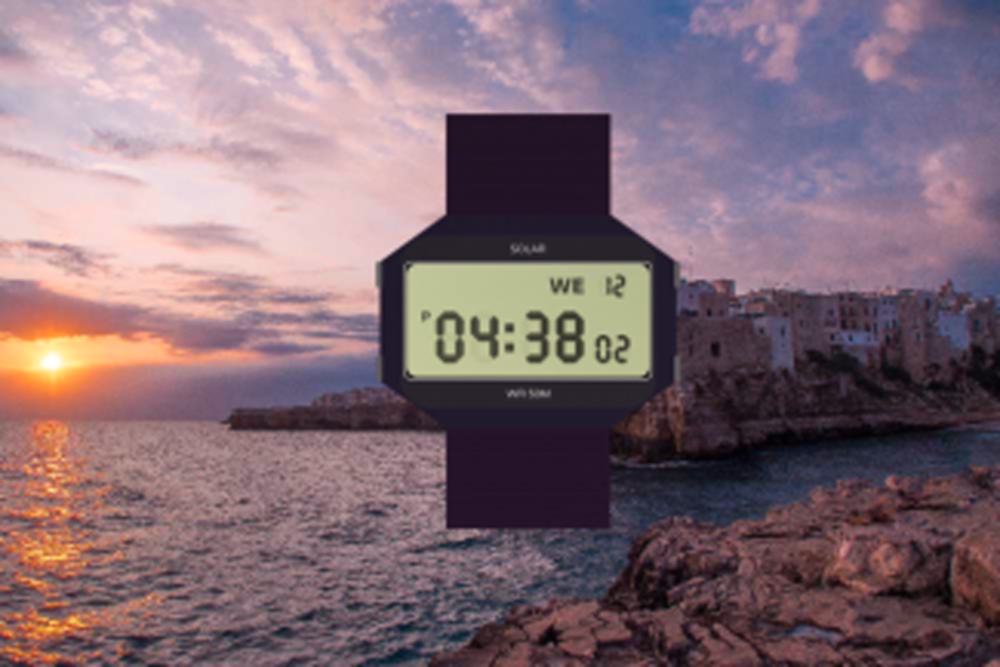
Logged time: {"hour": 4, "minute": 38, "second": 2}
